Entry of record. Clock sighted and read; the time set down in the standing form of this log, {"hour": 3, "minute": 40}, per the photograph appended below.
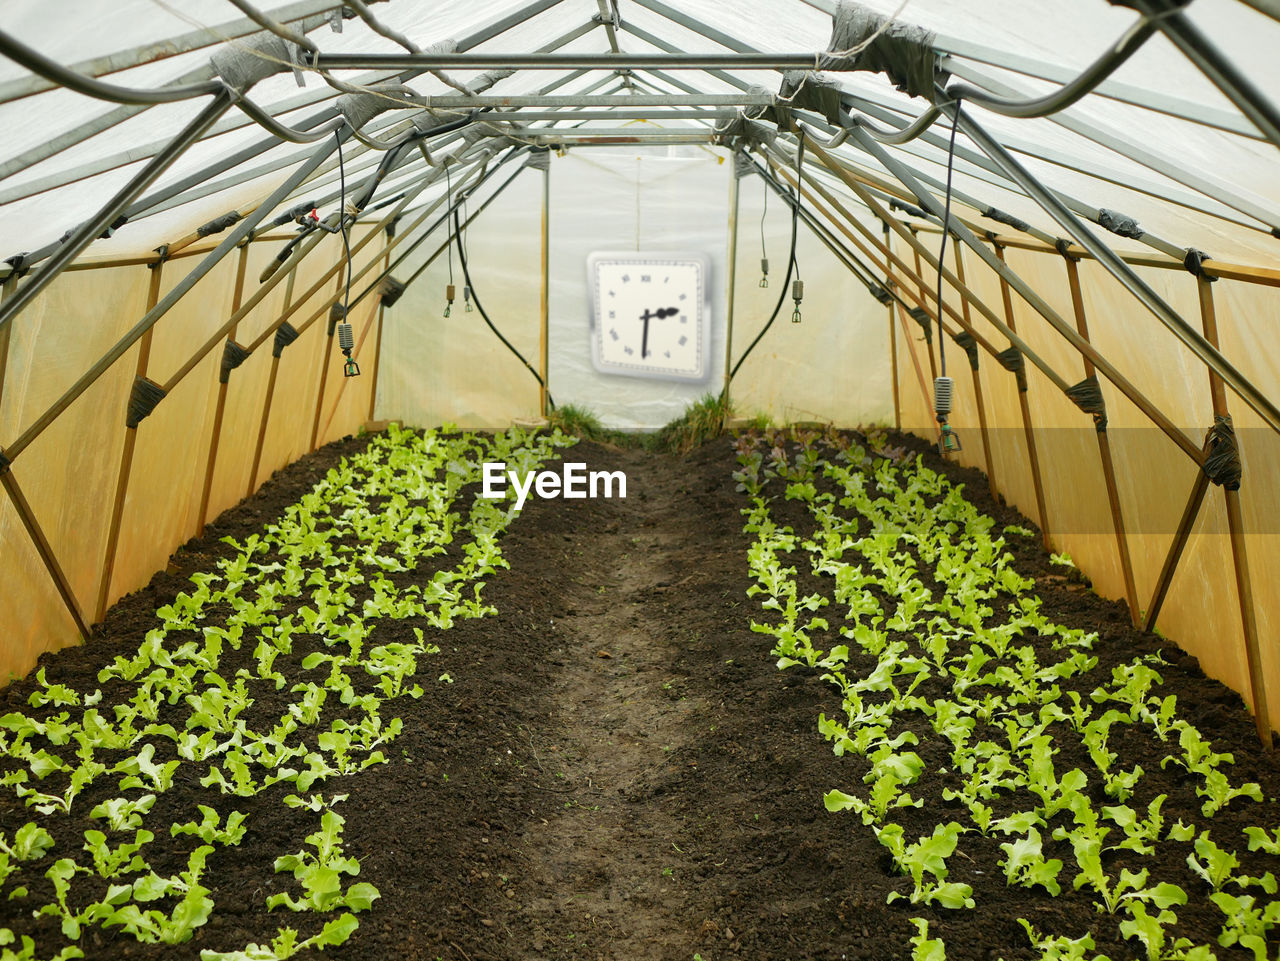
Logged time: {"hour": 2, "minute": 31}
